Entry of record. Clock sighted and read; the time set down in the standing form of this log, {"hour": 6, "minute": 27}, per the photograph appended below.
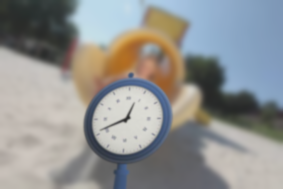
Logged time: {"hour": 12, "minute": 41}
